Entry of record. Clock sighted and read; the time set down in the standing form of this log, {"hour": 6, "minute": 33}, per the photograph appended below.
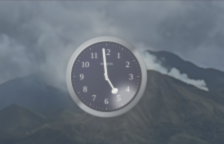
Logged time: {"hour": 4, "minute": 59}
